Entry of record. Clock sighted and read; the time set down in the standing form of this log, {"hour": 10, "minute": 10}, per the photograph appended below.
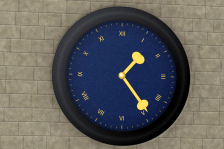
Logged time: {"hour": 1, "minute": 24}
